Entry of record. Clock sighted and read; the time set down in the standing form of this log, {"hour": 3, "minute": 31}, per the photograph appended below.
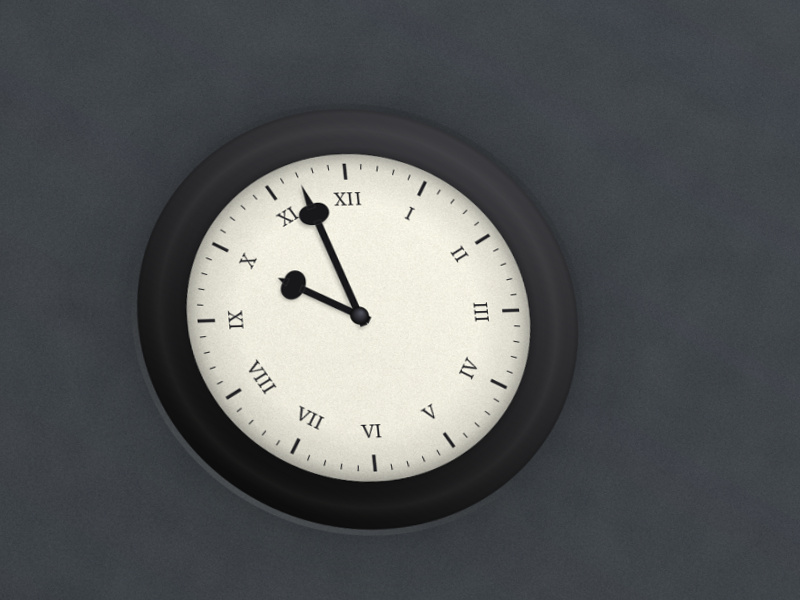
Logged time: {"hour": 9, "minute": 57}
